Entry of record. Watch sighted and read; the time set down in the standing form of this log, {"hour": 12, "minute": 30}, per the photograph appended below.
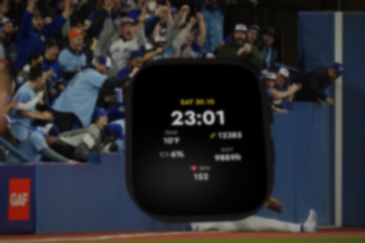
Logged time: {"hour": 23, "minute": 1}
